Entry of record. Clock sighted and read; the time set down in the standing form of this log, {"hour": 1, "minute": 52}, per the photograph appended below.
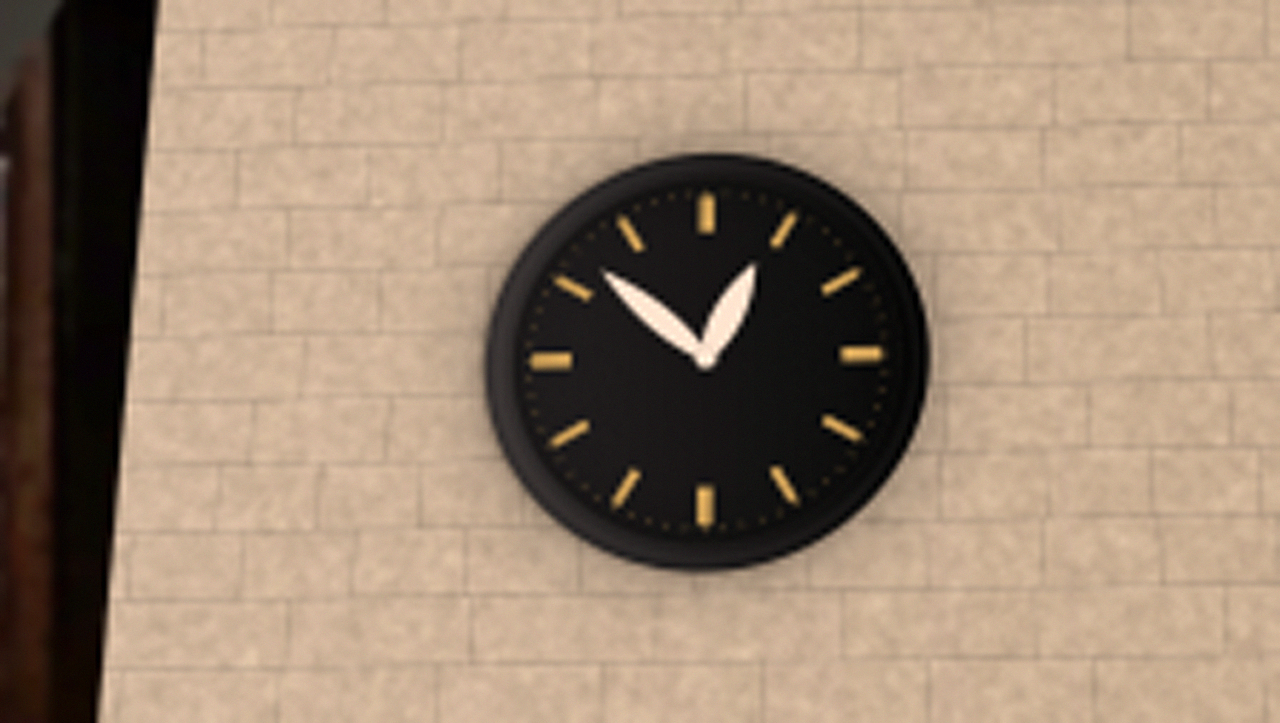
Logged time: {"hour": 12, "minute": 52}
